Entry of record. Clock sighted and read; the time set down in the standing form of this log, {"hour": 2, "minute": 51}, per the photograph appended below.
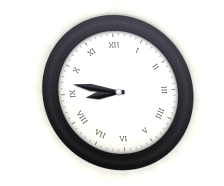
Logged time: {"hour": 8, "minute": 47}
